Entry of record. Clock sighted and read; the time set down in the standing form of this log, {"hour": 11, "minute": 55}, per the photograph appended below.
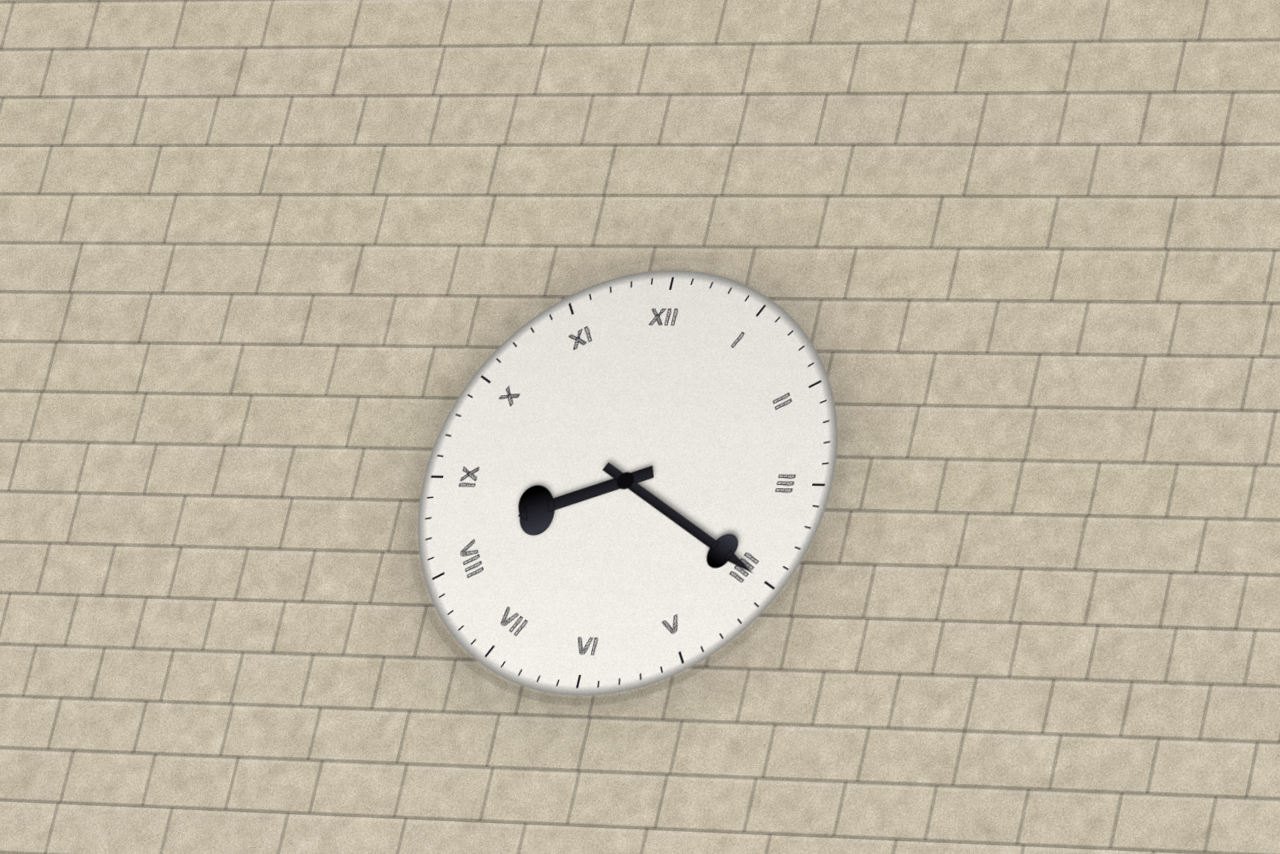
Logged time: {"hour": 8, "minute": 20}
